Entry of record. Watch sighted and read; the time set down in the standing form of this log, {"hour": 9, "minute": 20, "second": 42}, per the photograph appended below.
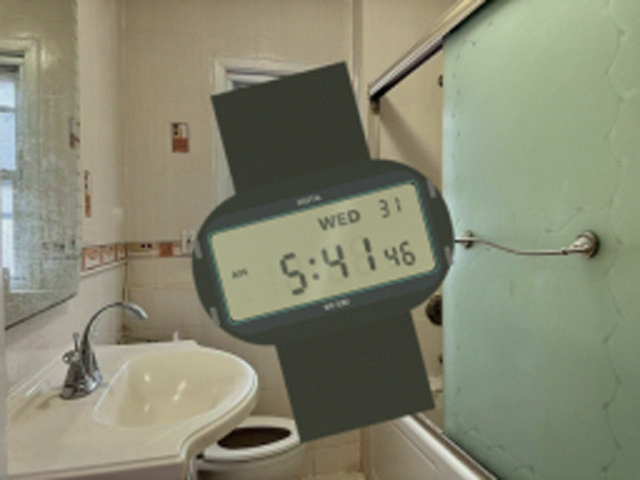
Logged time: {"hour": 5, "minute": 41, "second": 46}
